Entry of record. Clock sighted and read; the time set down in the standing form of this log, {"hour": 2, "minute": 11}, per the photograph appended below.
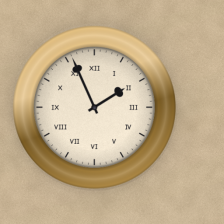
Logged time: {"hour": 1, "minute": 56}
